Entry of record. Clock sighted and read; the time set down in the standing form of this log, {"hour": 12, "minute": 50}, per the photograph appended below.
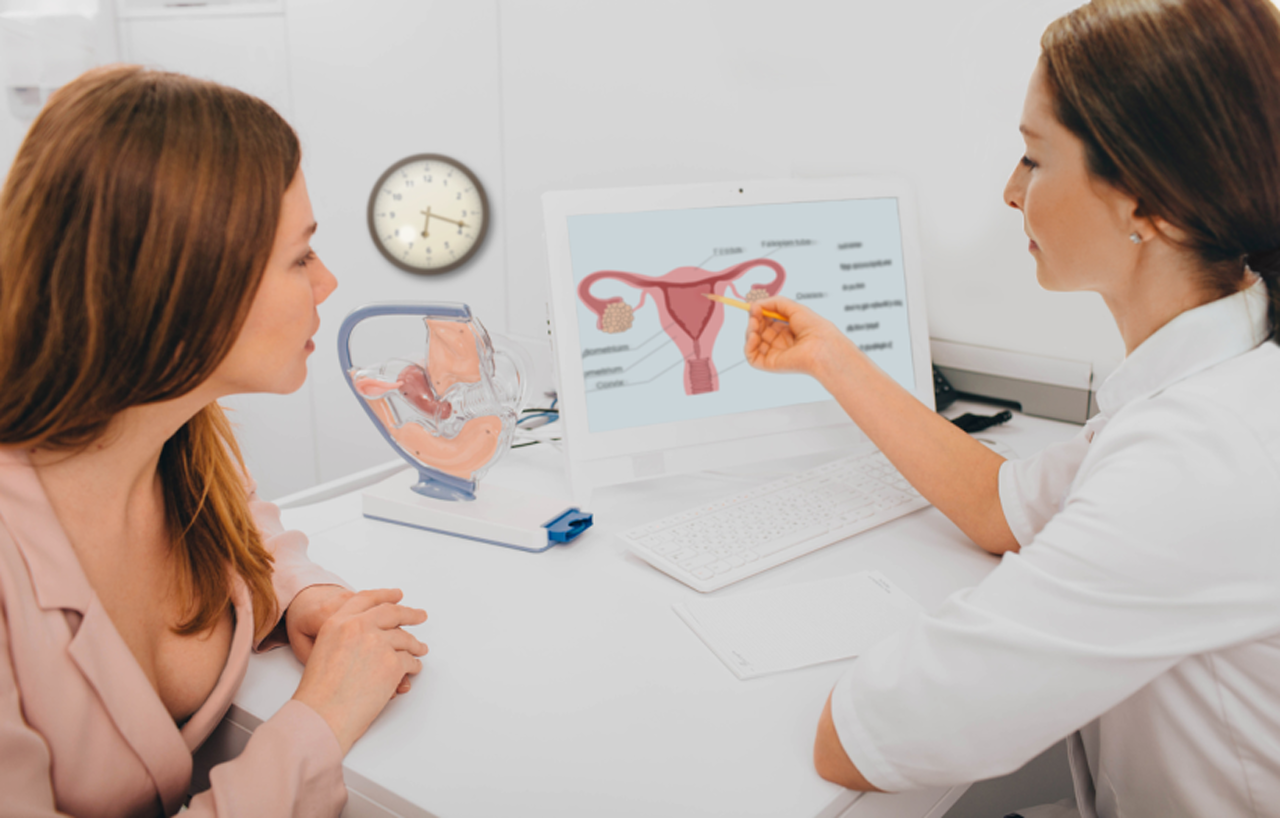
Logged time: {"hour": 6, "minute": 18}
